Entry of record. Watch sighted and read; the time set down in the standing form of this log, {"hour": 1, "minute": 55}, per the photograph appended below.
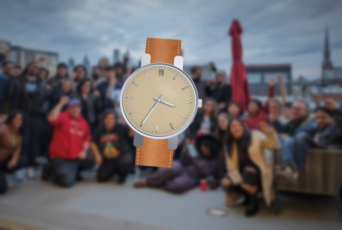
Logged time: {"hour": 3, "minute": 35}
